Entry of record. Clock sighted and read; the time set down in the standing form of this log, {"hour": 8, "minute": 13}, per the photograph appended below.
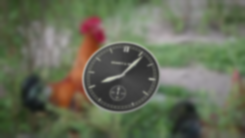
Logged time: {"hour": 8, "minute": 6}
